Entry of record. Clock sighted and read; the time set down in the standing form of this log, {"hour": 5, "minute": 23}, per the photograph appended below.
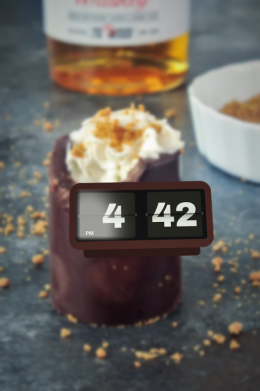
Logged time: {"hour": 4, "minute": 42}
